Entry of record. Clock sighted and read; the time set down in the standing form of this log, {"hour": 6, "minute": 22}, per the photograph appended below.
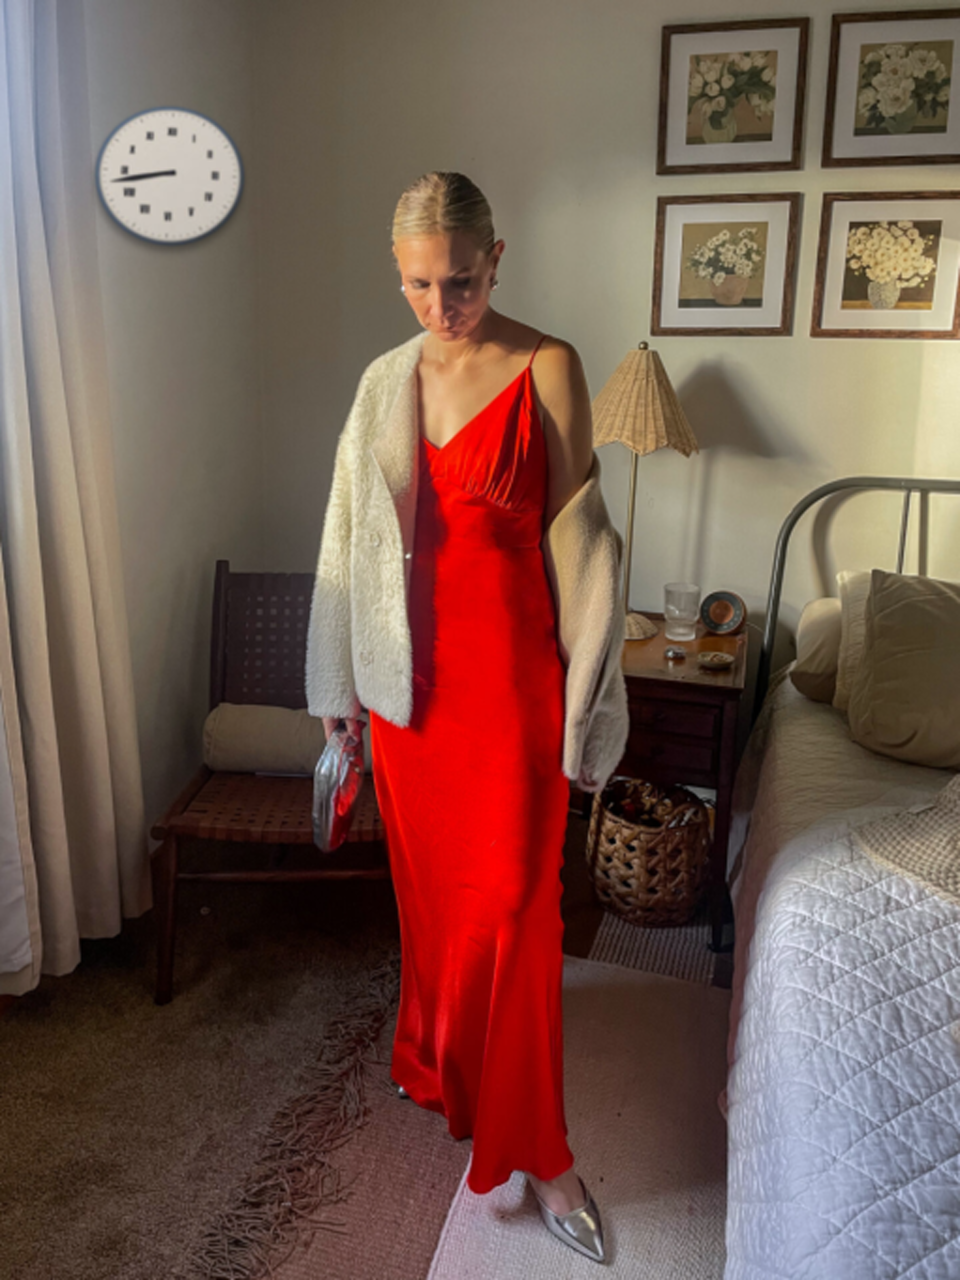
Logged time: {"hour": 8, "minute": 43}
